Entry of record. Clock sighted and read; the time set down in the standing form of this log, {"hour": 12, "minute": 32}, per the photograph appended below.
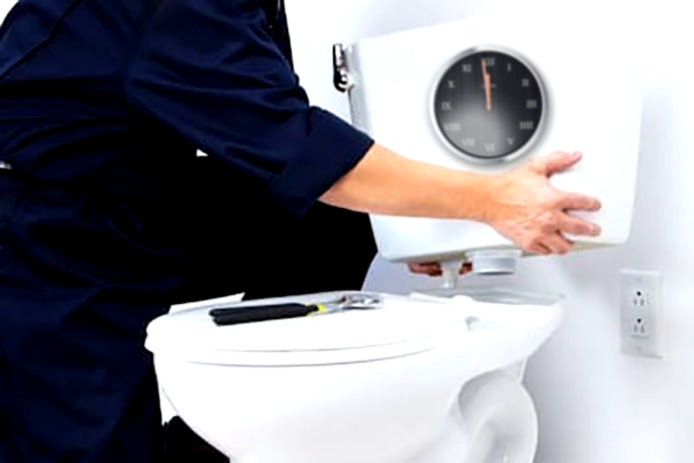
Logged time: {"hour": 11, "minute": 59}
